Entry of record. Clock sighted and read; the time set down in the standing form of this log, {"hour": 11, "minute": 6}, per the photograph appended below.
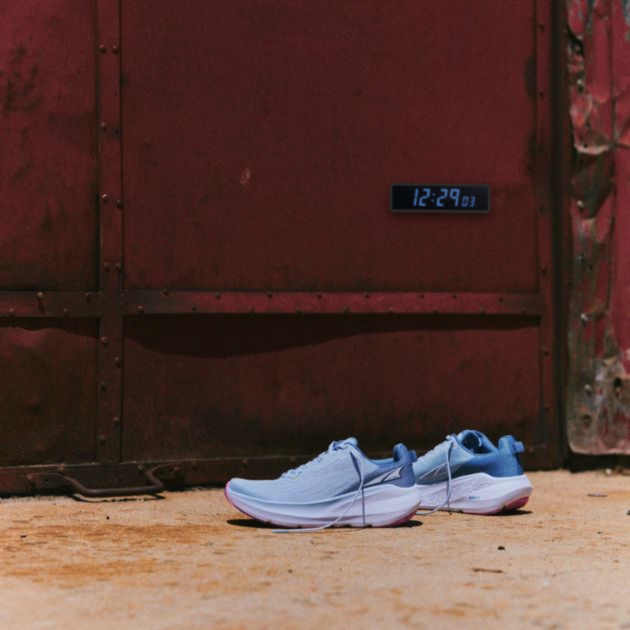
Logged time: {"hour": 12, "minute": 29}
